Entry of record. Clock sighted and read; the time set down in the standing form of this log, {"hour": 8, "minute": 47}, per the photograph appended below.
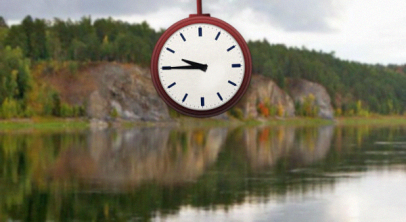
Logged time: {"hour": 9, "minute": 45}
